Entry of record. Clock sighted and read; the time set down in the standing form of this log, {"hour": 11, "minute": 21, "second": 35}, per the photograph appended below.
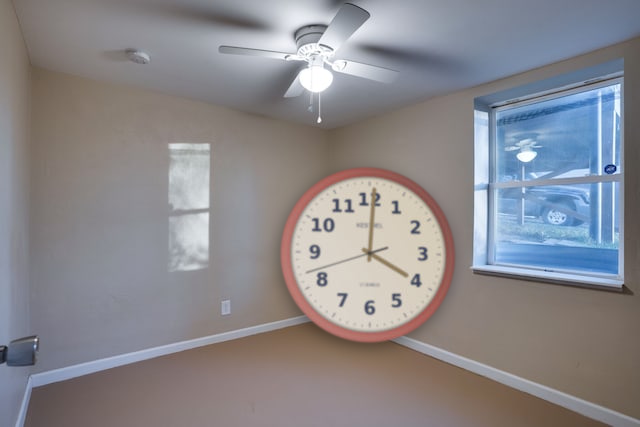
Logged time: {"hour": 4, "minute": 0, "second": 42}
